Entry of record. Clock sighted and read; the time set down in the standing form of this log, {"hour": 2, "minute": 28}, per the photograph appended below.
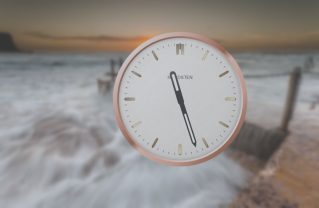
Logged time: {"hour": 11, "minute": 27}
